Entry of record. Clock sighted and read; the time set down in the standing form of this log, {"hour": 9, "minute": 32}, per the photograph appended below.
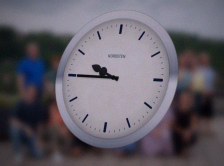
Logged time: {"hour": 9, "minute": 45}
